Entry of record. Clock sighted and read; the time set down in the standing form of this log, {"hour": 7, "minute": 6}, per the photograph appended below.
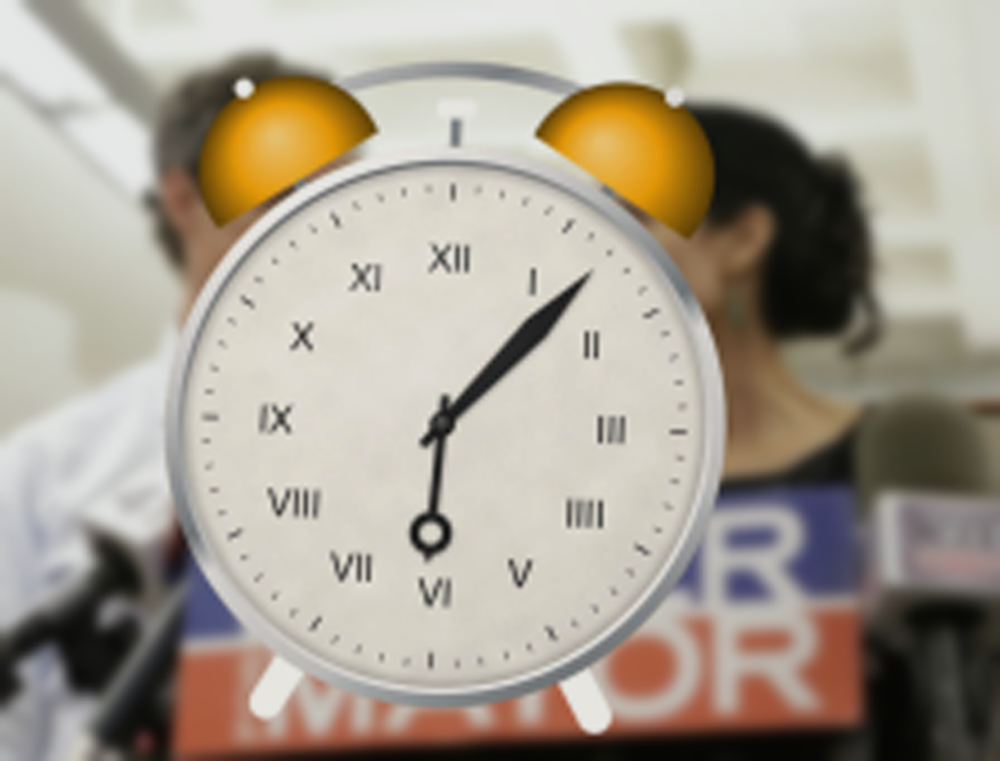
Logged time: {"hour": 6, "minute": 7}
